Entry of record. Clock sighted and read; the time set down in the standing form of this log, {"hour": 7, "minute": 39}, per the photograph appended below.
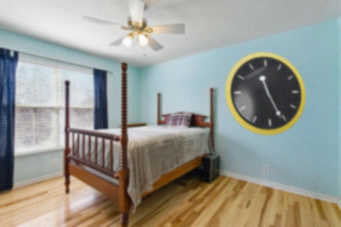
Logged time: {"hour": 11, "minute": 26}
